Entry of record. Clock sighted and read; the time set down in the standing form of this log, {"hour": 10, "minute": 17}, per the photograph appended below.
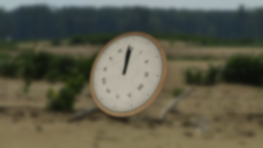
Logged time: {"hour": 11, "minute": 59}
